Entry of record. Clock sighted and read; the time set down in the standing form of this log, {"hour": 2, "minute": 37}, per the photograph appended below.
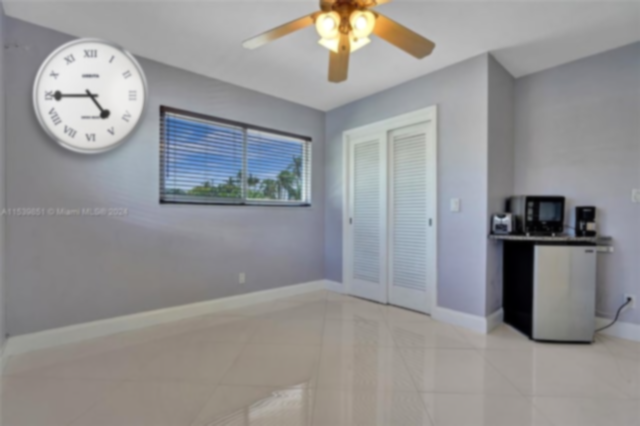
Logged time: {"hour": 4, "minute": 45}
